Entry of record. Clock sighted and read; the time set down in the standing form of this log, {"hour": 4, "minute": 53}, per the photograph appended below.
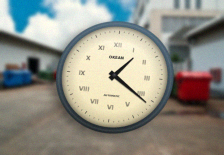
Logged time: {"hour": 1, "minute": 21}
